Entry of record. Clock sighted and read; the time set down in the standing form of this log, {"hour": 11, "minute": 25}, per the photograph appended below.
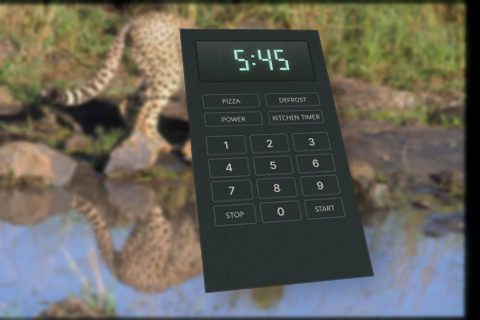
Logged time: {"hour": 5, "minute": 45}
